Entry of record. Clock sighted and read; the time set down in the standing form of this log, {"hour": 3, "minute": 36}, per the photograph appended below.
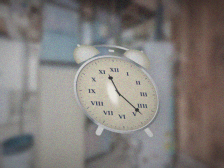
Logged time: {"hour": 11, "minute": 23}
